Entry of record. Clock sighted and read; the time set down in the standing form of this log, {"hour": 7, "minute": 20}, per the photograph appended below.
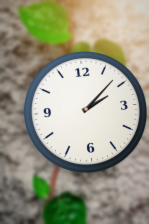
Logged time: {"hour": 2, "minute": 8}
